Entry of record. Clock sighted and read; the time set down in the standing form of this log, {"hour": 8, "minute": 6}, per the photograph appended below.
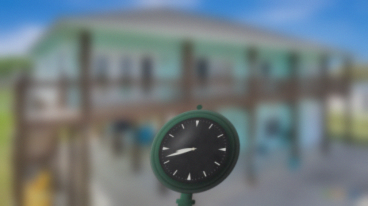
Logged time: {"hour": 8, "minute": 42}
